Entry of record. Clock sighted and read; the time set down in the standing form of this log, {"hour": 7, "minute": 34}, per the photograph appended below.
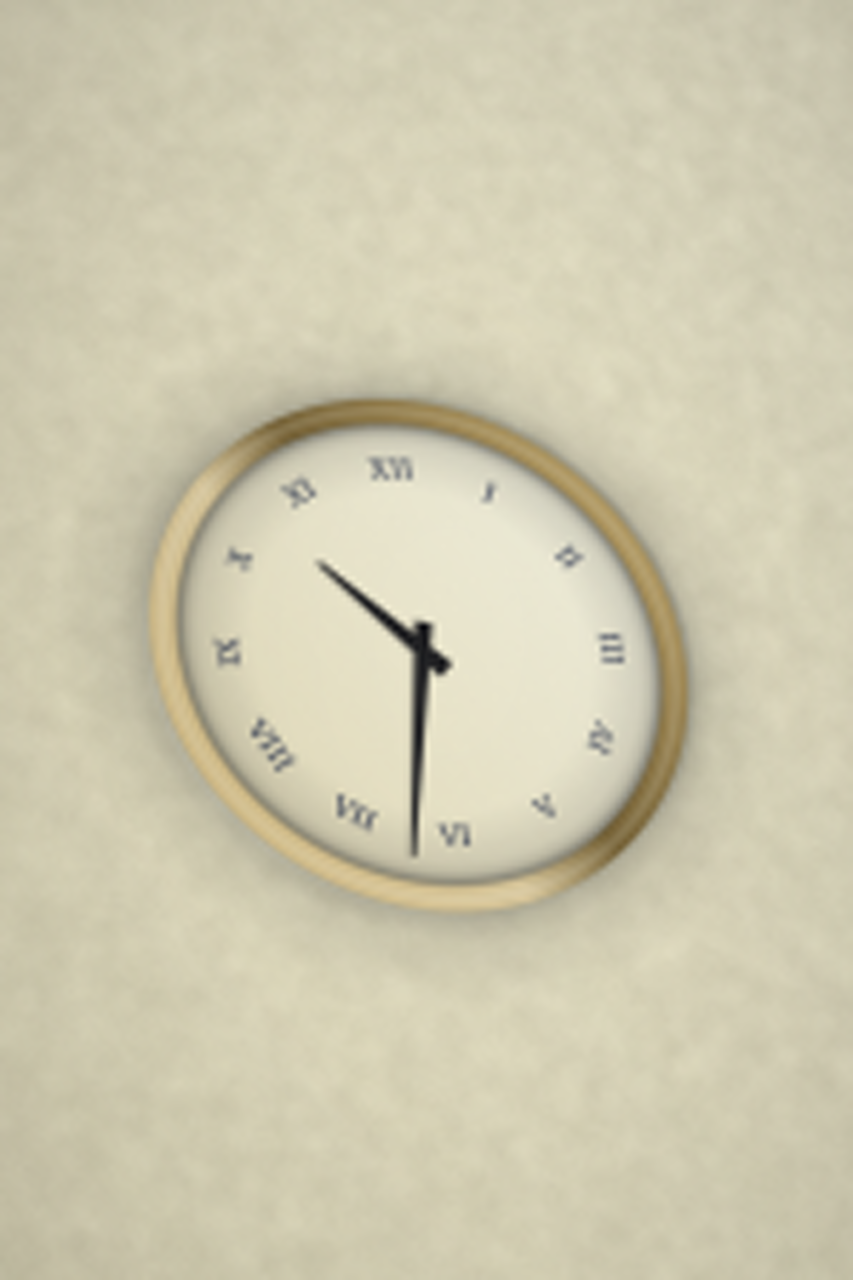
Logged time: {"hour": 10, "minute": 32}
